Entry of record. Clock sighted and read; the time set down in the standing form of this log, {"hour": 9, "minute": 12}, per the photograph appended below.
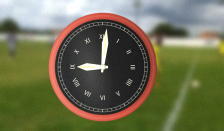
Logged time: {"hour": 9, "minute": 1}
